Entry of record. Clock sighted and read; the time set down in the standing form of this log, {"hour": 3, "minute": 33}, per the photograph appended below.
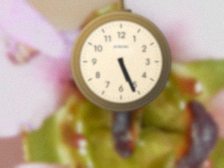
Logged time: {"hour": 5, "minute": 26}
